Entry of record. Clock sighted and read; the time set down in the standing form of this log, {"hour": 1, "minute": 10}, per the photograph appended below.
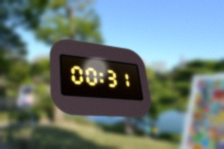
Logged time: {"hour": 0, "minute": 31}
